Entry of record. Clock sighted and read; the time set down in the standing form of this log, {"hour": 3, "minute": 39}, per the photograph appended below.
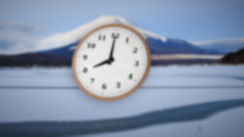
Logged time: {"hour": 8, "minute": 0}
